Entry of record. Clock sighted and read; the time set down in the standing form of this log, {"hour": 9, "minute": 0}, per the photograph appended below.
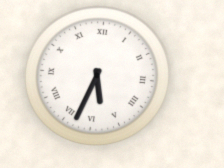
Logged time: {"hour": 5, "minute": 33}
